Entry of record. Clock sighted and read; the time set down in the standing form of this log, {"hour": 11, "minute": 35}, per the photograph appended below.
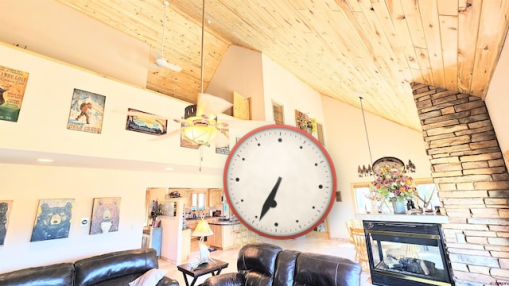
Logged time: {"hour": 6, "minute": 34}
